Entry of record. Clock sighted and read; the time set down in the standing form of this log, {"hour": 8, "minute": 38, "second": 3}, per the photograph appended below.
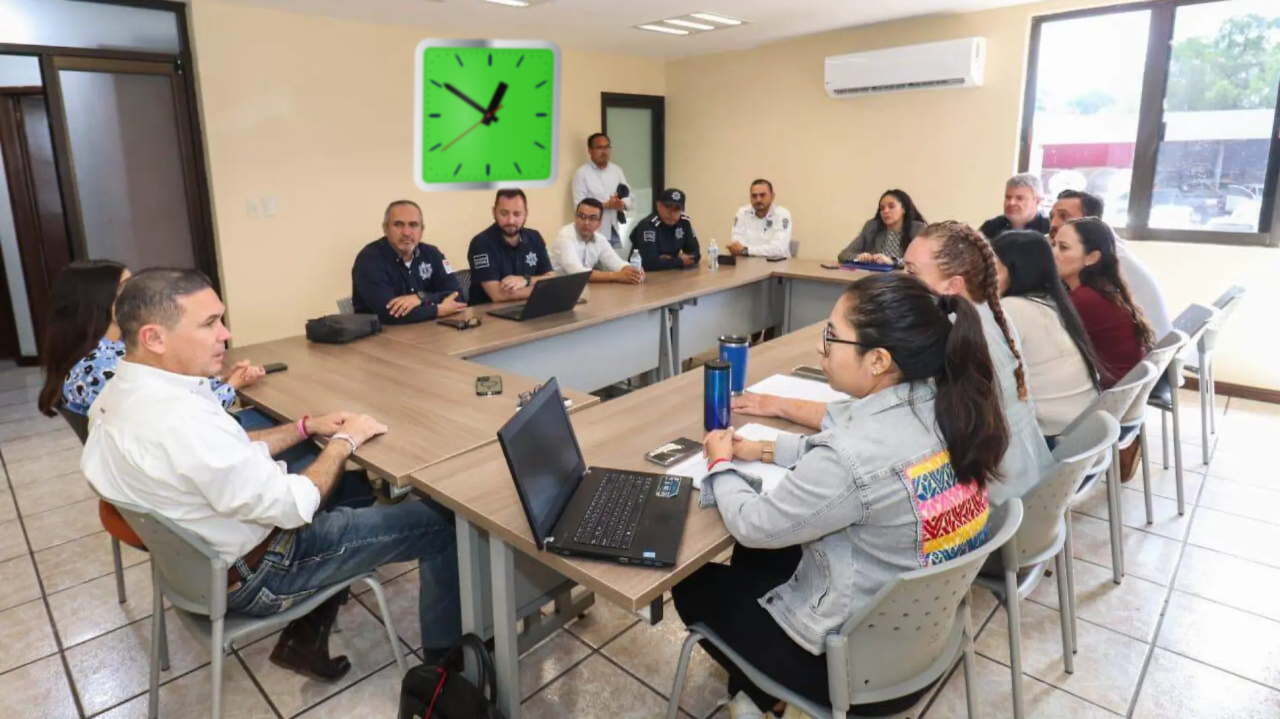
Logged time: {"hour": 12, "minute": 50, "second": 39}
